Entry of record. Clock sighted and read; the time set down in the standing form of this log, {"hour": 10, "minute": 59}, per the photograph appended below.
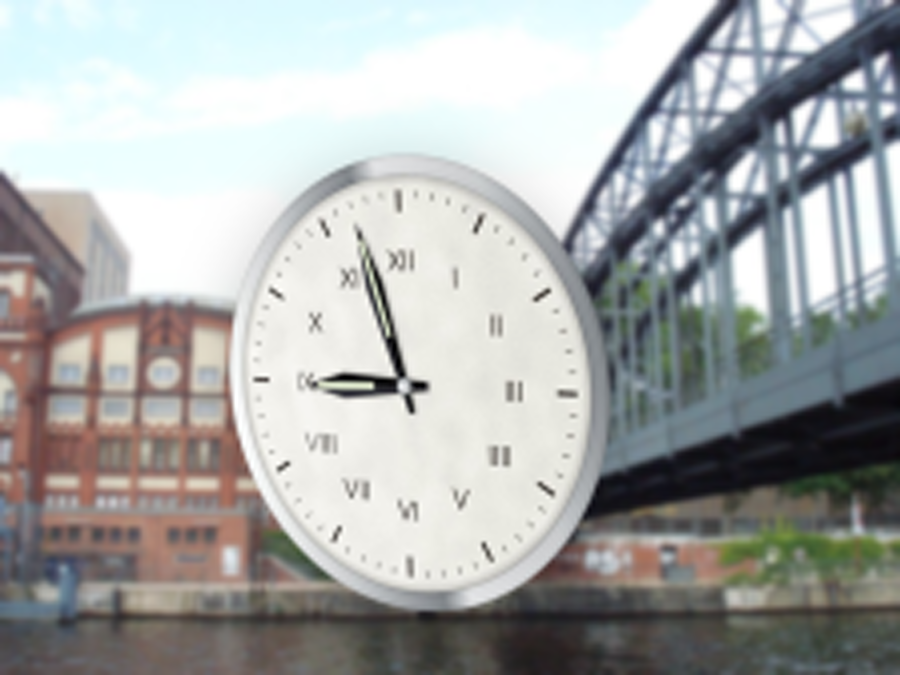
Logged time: {"hour": 8, "minute": 57}
